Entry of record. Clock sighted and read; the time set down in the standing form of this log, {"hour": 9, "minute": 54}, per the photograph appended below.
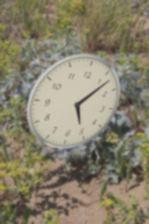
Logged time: {"hour": 5, "minute": 7}
